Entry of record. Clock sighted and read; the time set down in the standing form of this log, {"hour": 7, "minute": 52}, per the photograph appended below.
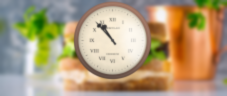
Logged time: {"hour": 10, "minute": 53}
